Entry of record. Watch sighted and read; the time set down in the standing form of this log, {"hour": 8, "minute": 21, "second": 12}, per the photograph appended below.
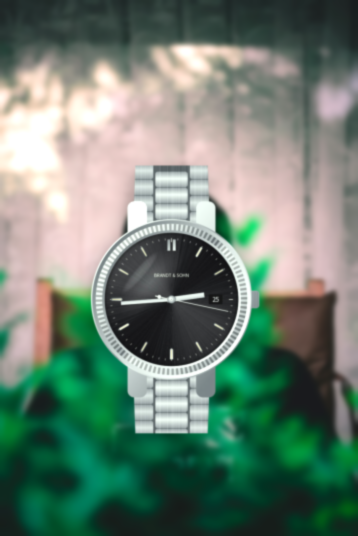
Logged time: {"hour": 2, "minute": 44, "second": 17}
